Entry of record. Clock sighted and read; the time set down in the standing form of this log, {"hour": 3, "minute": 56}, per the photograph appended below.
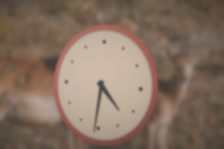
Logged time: {"hour": 4, "minute": 31}
